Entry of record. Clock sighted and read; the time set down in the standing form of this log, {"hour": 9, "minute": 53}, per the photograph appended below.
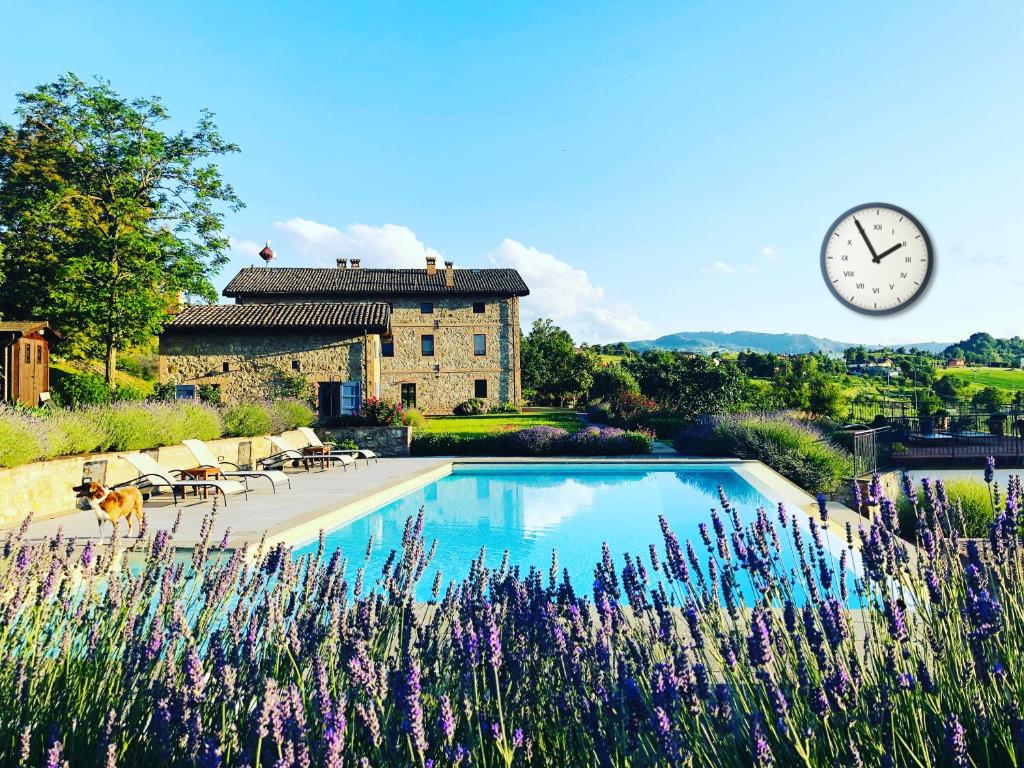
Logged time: {"hour": 1, "minute": 55}
